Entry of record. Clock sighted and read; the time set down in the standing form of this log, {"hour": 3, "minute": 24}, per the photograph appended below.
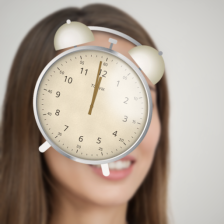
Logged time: {"hour": 11, "minute": 59}
